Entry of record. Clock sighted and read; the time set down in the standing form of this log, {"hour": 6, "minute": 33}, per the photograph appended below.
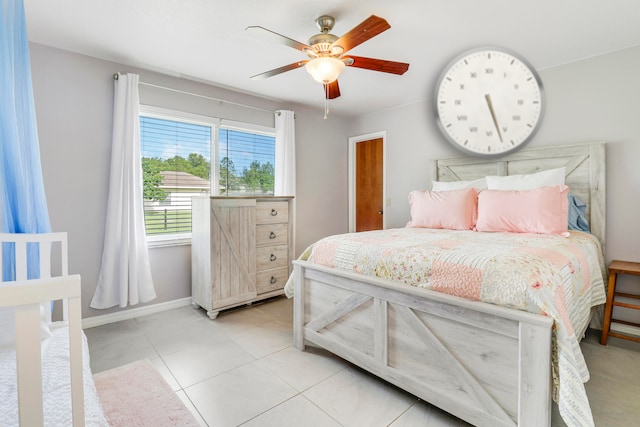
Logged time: {"hour": 5, "minute": 27}
